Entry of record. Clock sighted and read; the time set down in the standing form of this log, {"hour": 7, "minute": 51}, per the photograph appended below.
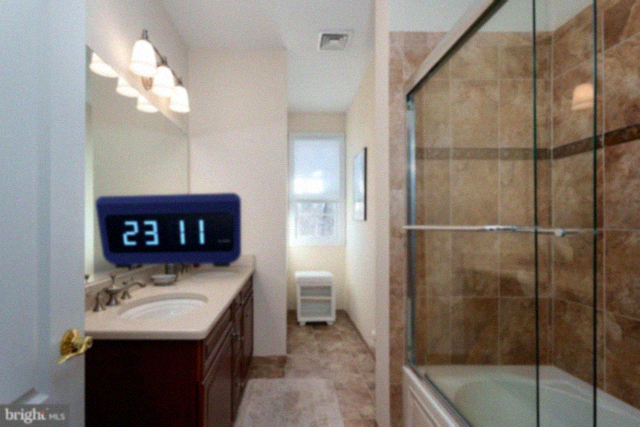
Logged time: {"hour": 23, "minute": 11}
